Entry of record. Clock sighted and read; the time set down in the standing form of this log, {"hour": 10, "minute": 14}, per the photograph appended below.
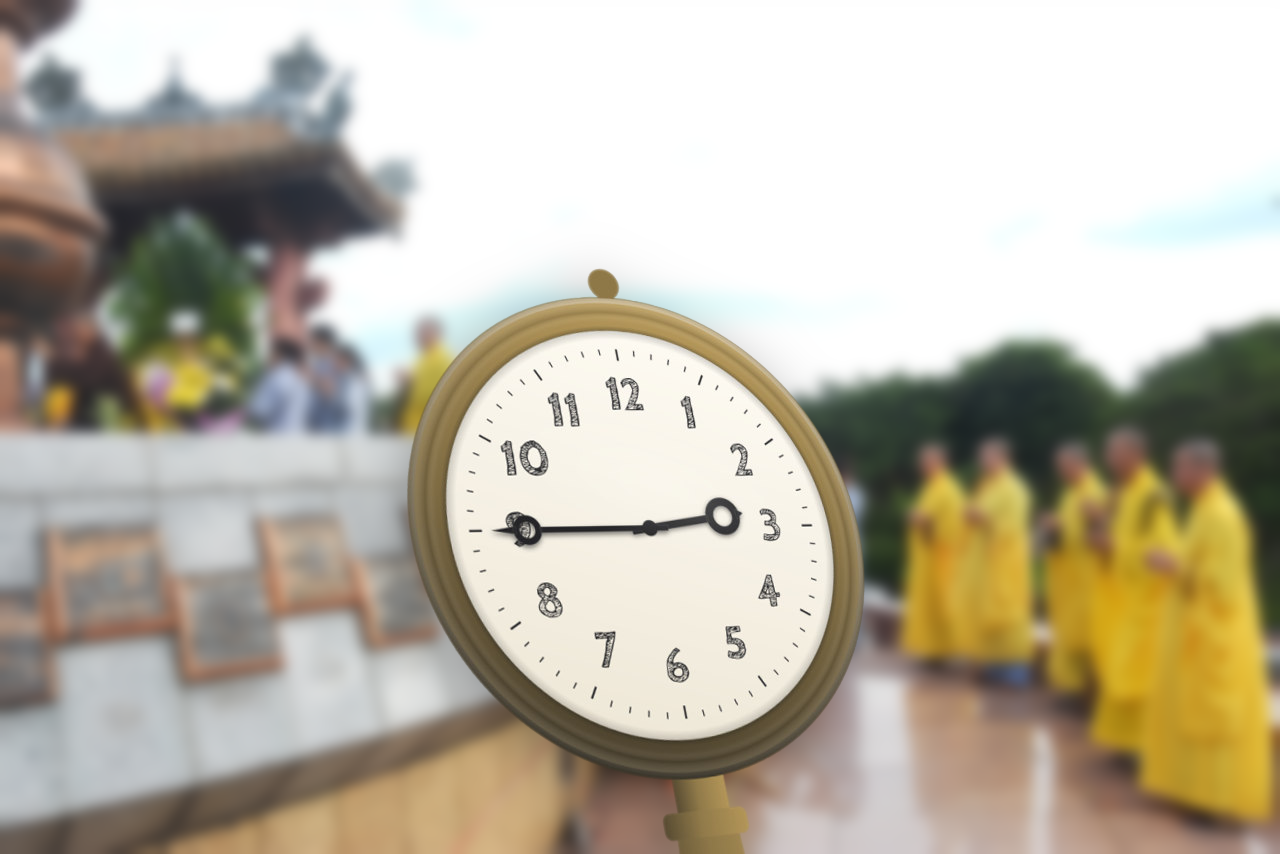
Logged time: {"hour": 2, "minute": 45}
